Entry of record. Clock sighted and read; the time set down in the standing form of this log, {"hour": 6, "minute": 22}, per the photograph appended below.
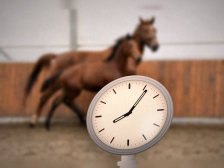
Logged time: {"hour": 8, "minute": 6}
